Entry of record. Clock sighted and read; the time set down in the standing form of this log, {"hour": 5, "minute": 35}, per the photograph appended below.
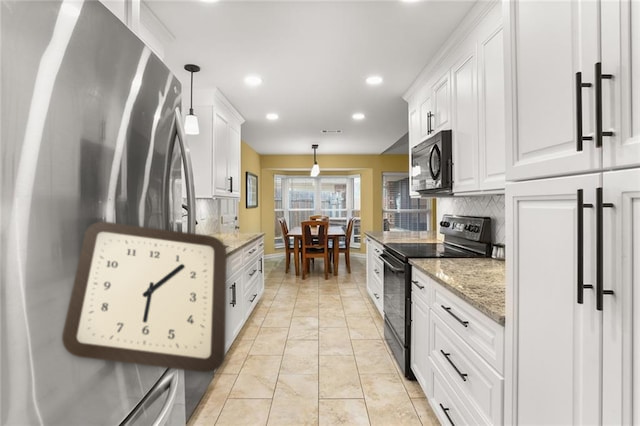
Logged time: {"hour": 6, "minute": 7}
